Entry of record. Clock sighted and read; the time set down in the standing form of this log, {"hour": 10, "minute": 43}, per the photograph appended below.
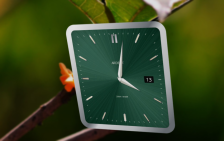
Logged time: {"hour": 4, "minute": 2}
